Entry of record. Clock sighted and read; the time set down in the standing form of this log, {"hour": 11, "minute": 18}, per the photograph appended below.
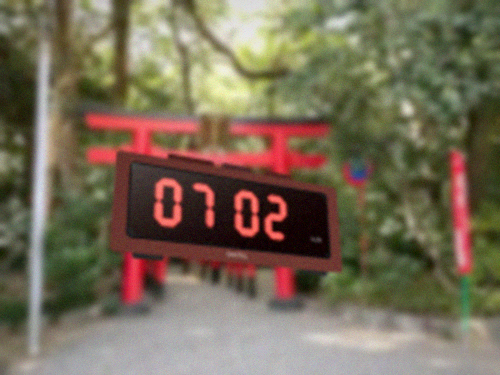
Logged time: {"hour": 7, "minute": 2}
